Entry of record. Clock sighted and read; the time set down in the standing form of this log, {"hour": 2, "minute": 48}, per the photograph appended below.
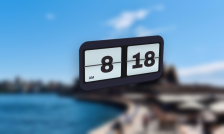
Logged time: {"hour": 8, "minute": 18}
